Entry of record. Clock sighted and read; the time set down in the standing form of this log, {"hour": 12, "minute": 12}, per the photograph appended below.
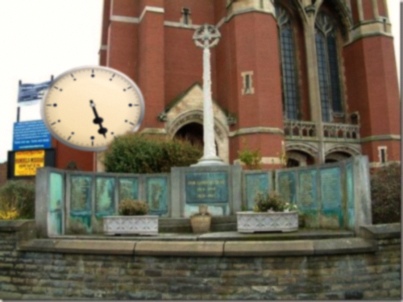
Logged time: {"hour": 5, "minute": 27}
